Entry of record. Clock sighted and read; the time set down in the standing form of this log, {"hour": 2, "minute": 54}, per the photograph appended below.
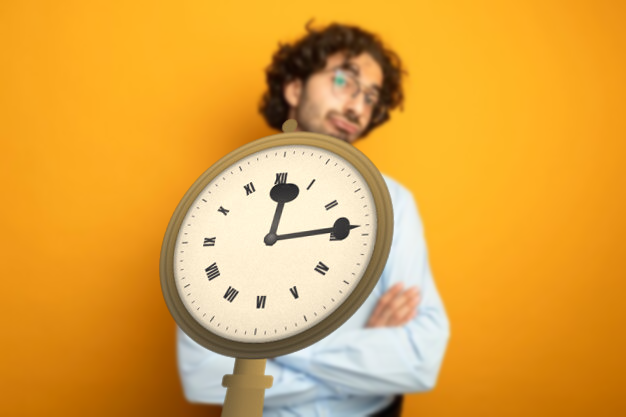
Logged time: {"hour": 12, "minute": 14}
